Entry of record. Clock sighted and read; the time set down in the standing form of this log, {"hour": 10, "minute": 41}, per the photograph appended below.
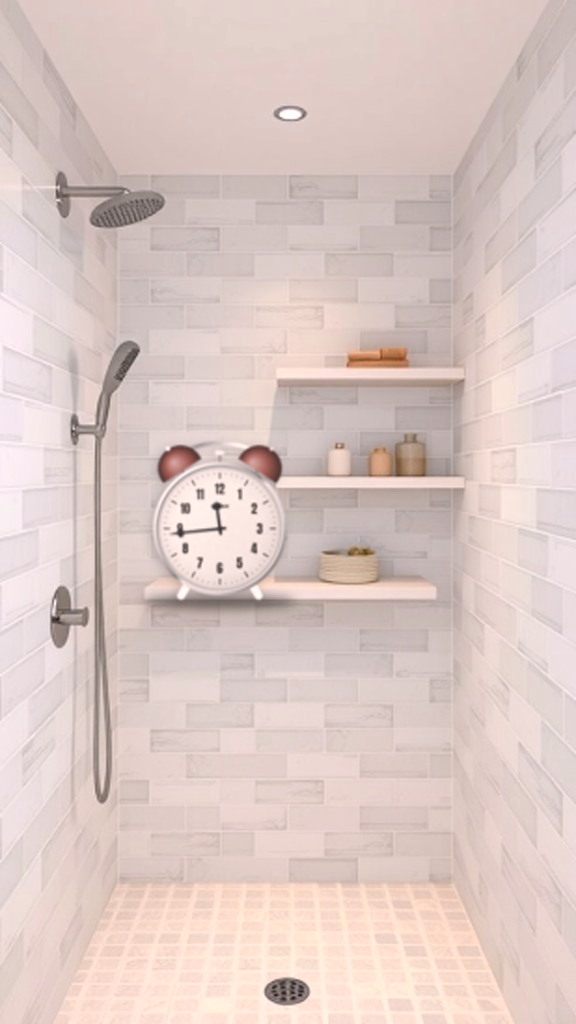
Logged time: {"hour": 11, "minute": 44}
